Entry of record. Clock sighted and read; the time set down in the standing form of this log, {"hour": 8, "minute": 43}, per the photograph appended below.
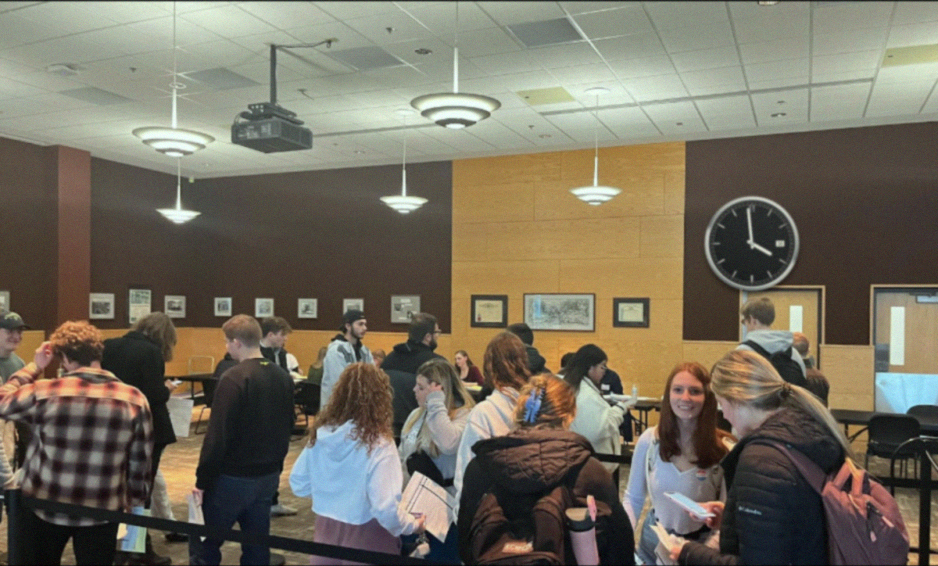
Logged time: {"hour": 3, "minute": 59}
